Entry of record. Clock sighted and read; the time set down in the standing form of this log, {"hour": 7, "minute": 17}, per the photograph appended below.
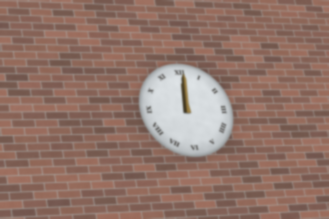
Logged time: {"hour": 12, "minute": 1}
